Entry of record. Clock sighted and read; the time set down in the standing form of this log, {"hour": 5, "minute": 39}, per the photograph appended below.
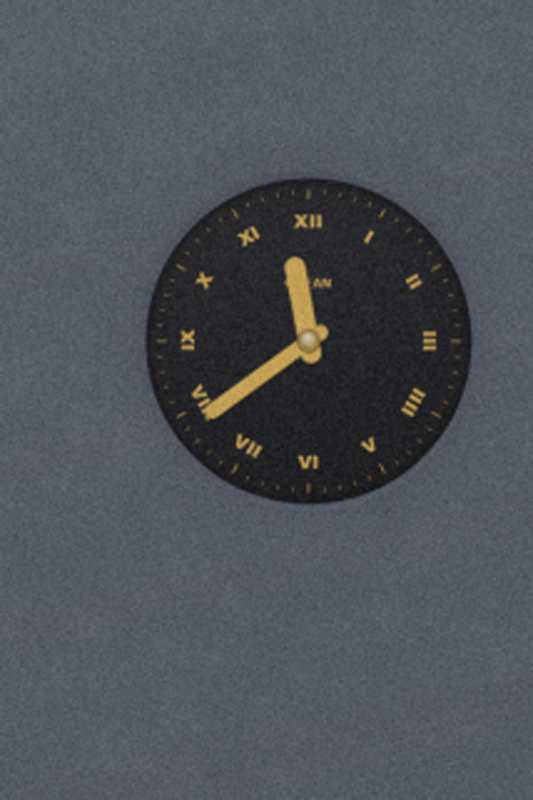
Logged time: {"hour": 11, "minute": 39}
